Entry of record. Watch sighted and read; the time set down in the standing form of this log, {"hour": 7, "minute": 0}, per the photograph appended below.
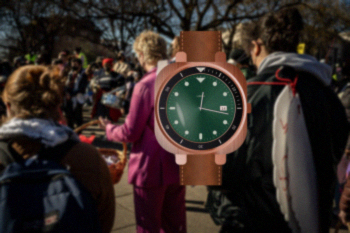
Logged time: {"hour": 12, "minute": 17}
